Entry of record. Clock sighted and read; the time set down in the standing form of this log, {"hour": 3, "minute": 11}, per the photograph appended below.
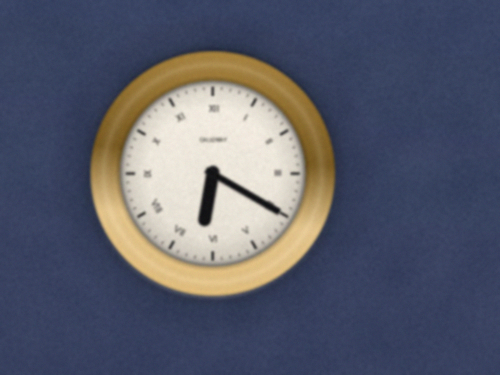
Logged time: {"hour": 6, "minute": 20}
